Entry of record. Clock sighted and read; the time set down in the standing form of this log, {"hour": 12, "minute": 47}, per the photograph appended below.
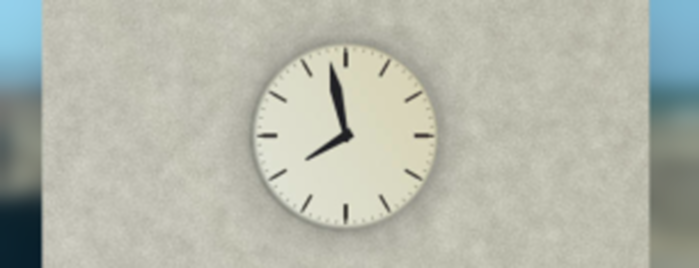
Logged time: {"hour": 7, "minute": 58}
